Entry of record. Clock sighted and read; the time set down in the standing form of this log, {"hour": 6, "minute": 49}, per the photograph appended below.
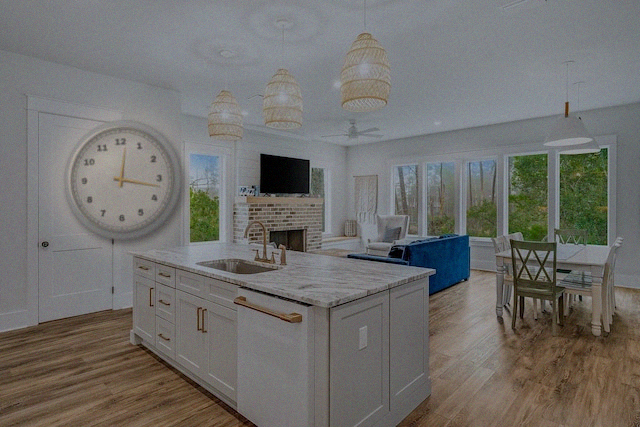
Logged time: {"hour": 12, "minute": 17}
